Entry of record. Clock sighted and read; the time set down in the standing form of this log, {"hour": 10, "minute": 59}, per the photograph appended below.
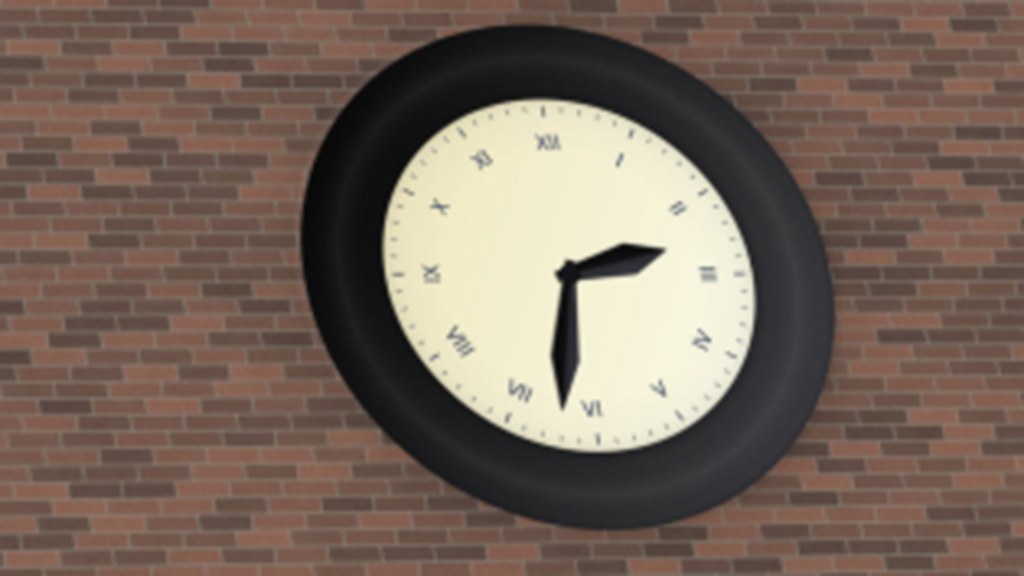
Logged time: {"hour": 2, "minute": 32}
